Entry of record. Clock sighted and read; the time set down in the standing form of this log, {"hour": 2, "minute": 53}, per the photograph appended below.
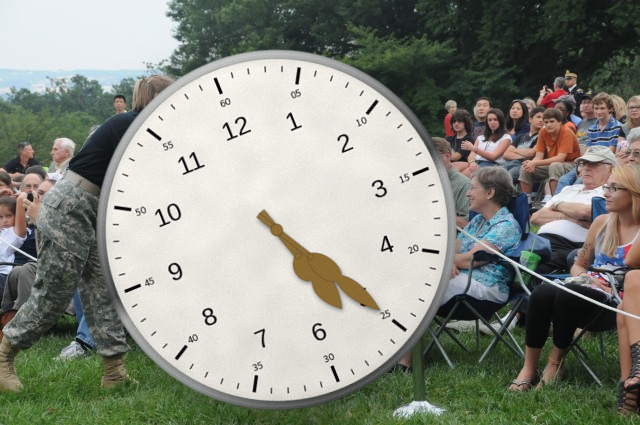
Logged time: {"hour": 5, "minute": 25}
